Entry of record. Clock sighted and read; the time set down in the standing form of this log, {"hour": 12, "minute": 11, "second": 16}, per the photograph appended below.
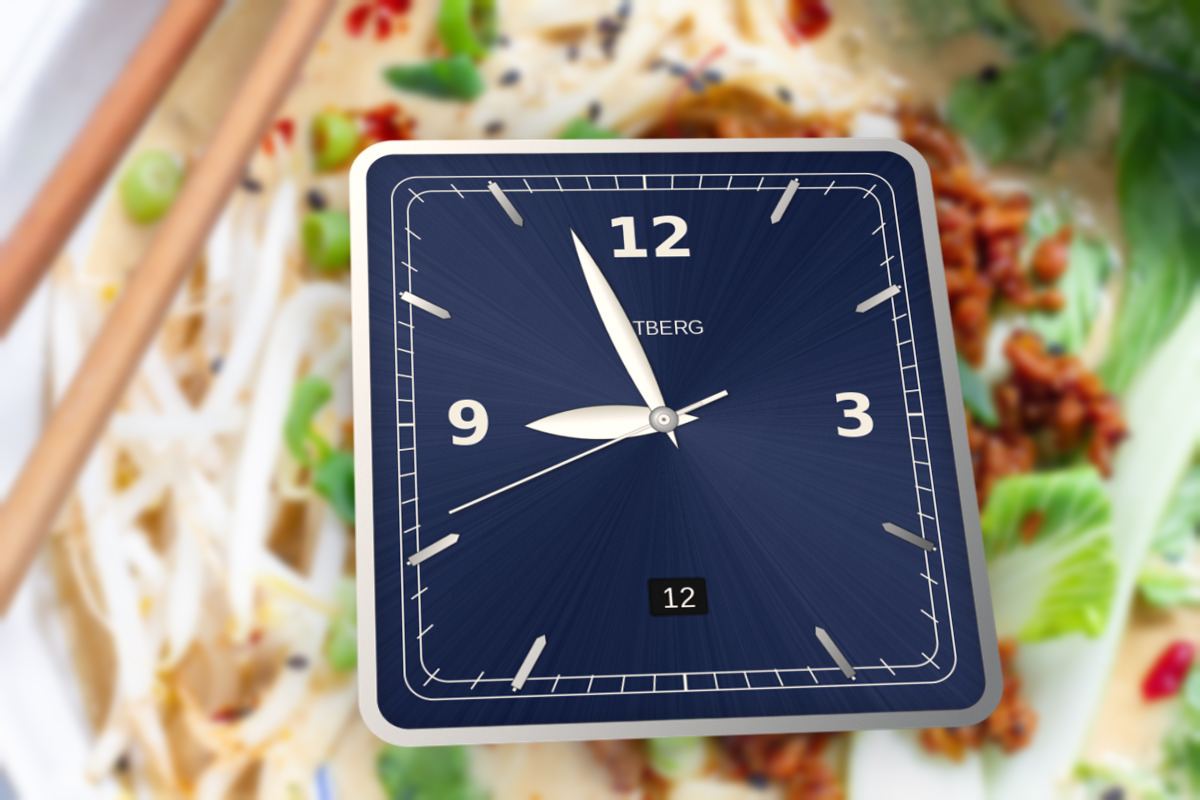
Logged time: {"hour": 8, "minute": 56, "second": 41}
